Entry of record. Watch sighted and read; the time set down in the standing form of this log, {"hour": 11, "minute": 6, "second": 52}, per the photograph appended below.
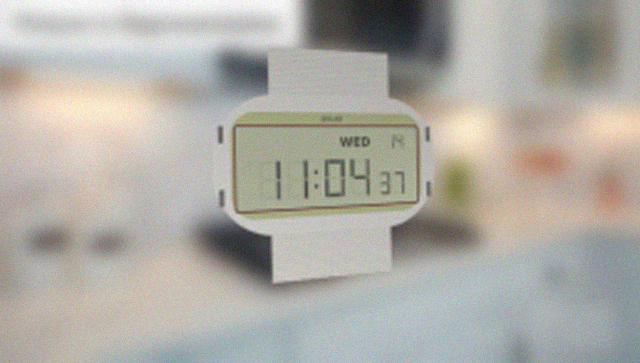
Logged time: {"hour": 11, "minute": 4, "second": 37}
